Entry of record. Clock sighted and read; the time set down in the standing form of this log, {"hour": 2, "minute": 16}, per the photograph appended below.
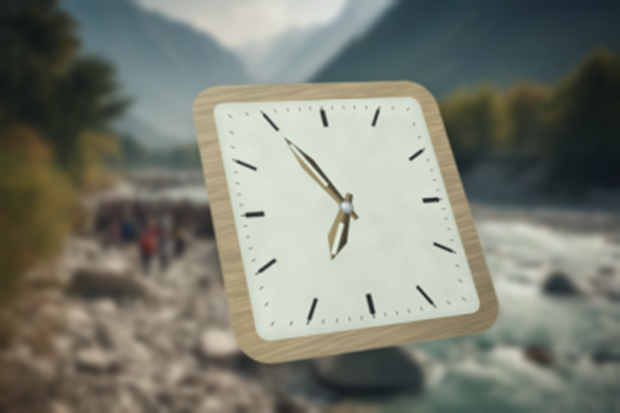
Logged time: {"hour": 6, "minute": 55}
